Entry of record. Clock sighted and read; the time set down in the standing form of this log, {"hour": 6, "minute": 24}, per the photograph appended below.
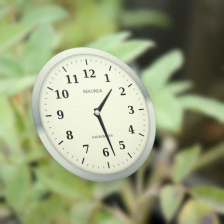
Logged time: {"hour": 1, "minute": 28}
